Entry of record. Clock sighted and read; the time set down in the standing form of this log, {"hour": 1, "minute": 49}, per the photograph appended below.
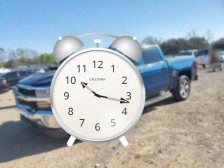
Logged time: {"hour": 10, "minute": 17}
